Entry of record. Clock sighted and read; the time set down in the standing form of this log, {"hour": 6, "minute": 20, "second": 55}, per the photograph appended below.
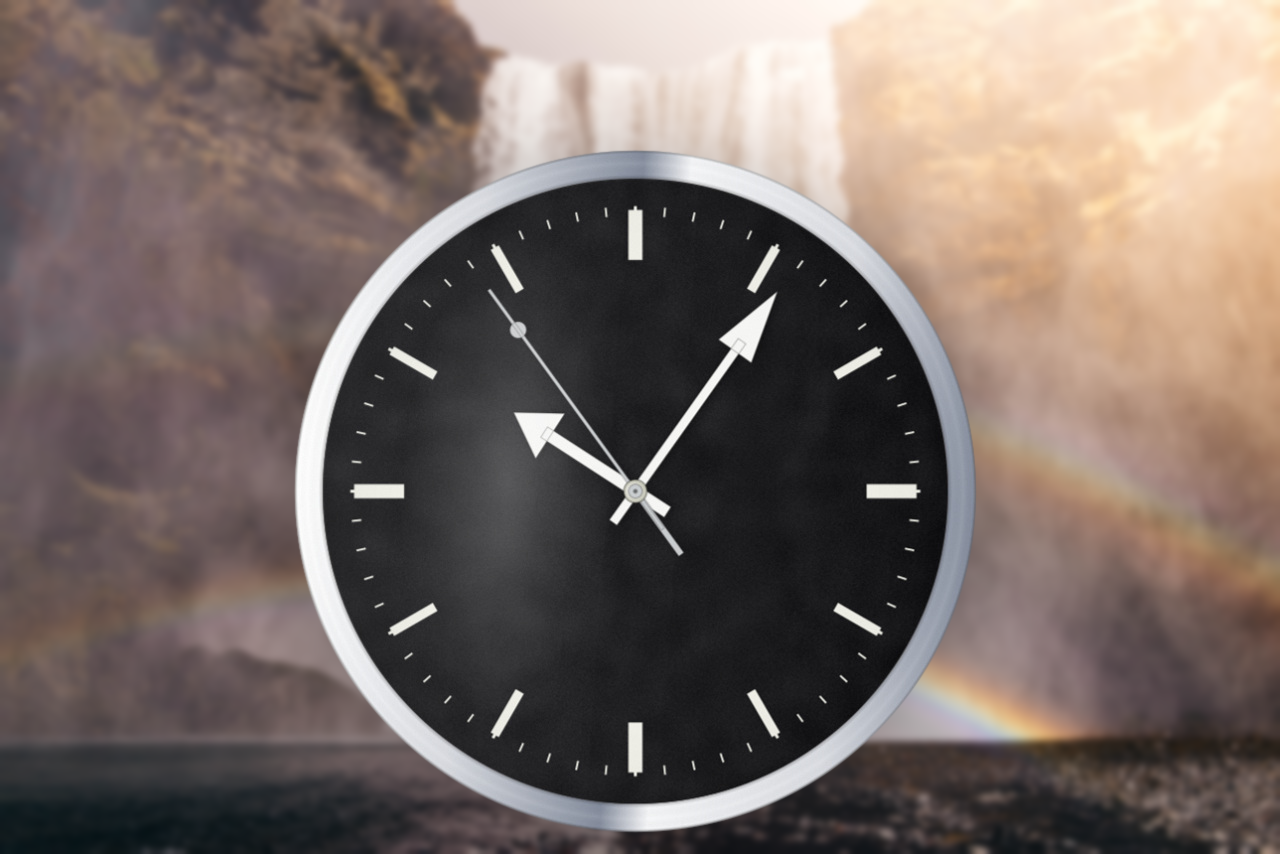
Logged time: {"hour": 10, "minute": 5, "second": 54}
